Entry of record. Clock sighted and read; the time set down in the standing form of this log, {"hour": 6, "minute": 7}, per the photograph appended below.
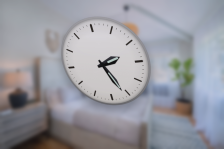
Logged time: {"hour": 2, "minute": 26}
